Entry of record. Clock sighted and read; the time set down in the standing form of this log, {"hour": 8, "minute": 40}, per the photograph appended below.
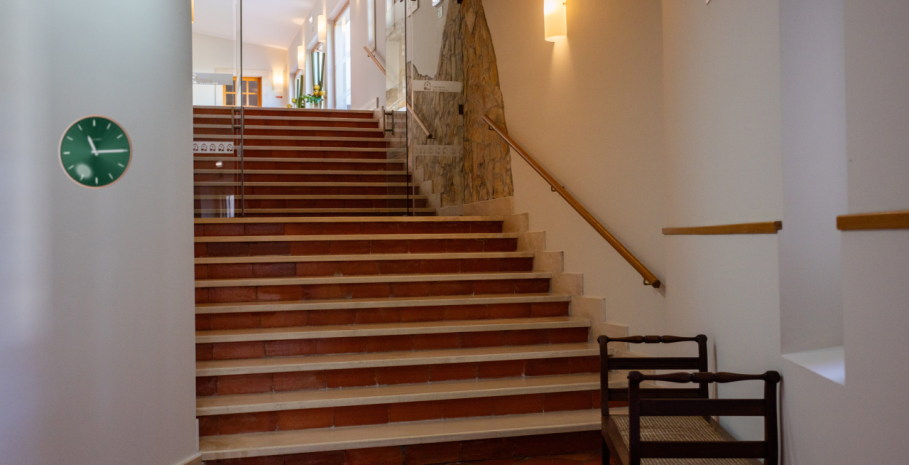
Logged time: {"hour": 11, "minute": 15}
